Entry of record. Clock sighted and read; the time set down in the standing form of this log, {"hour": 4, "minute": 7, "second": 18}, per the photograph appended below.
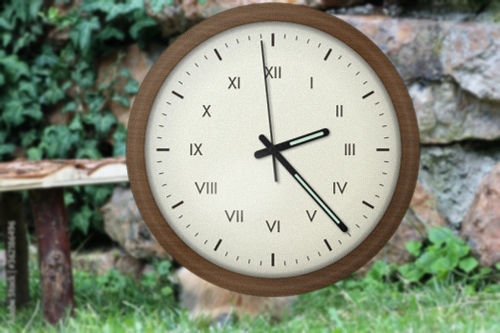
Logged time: {"hour": 2, "minute": 22, "second": 59}
